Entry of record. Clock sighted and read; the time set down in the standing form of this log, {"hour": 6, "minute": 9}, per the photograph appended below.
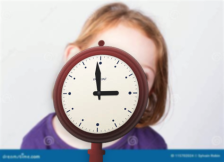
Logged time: {"hour": 2, "minute": 59}
